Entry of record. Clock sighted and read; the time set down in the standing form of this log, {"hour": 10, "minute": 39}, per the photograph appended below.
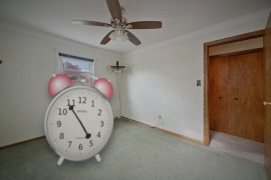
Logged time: {"hour": 4, "minute": 54}
